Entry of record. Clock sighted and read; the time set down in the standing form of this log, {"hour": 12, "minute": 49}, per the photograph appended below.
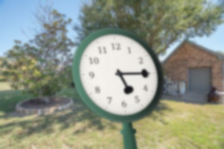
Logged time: {"hour": 5, "minute": 15}
